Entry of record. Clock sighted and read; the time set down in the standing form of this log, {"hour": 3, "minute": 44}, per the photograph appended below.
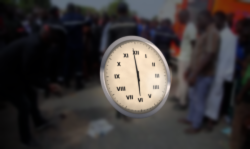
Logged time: {"hour": 5, "minute": 59}
